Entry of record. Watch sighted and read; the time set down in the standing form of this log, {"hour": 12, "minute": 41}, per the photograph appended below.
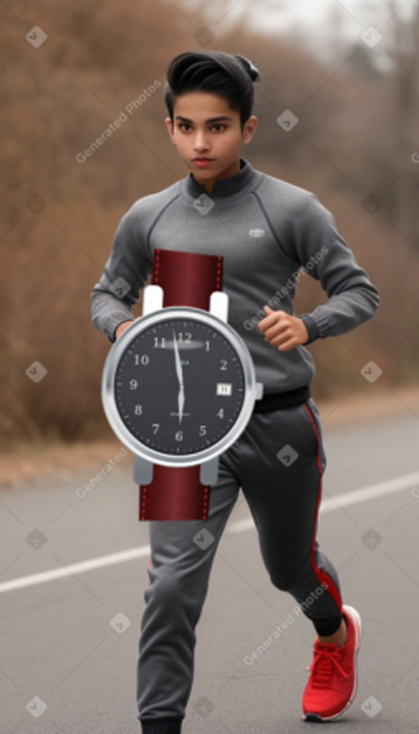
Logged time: {"hour": 5, "minute": 58}
